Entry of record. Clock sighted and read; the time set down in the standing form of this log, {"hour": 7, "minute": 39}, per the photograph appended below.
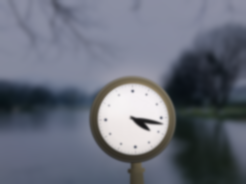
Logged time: {"hour": 4, "minute": 17}
